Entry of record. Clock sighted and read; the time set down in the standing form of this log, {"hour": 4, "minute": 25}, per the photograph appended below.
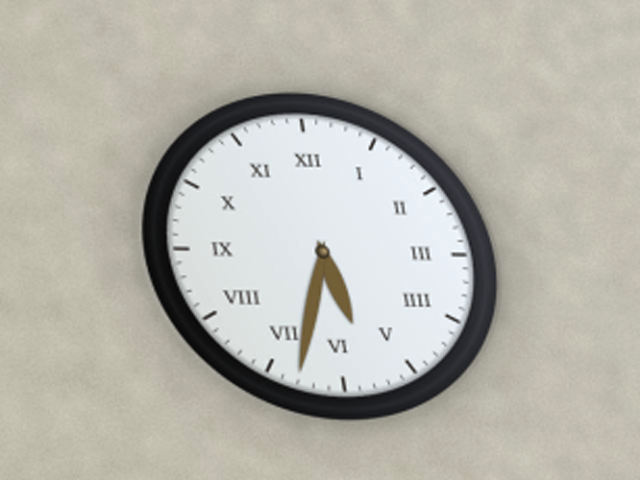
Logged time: {"hour": 5, "minute": 33}
